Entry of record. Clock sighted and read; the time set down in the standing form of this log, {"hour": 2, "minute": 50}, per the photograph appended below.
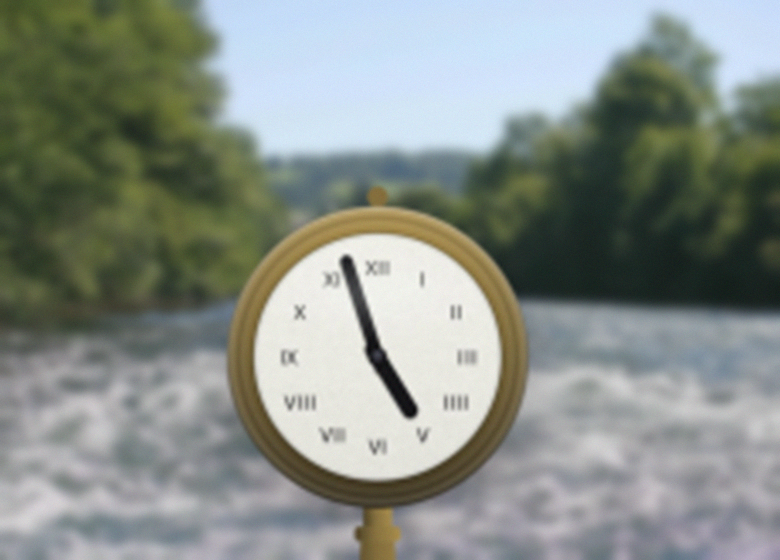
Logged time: {"hour": 4, "minute": 57}
